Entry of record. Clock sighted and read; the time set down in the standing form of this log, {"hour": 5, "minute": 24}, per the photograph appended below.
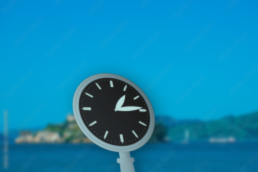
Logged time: {"hour": 1, "minute": 14}
